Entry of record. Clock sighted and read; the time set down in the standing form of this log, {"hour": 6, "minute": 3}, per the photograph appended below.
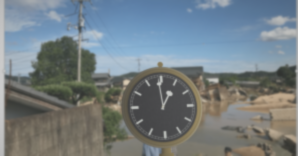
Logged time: {"hour": 12, "minute": 59}
